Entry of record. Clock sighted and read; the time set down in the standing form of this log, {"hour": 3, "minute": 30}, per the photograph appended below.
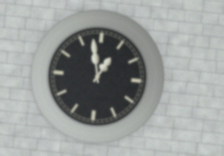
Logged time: {"hour": 12, "minute": 58}
